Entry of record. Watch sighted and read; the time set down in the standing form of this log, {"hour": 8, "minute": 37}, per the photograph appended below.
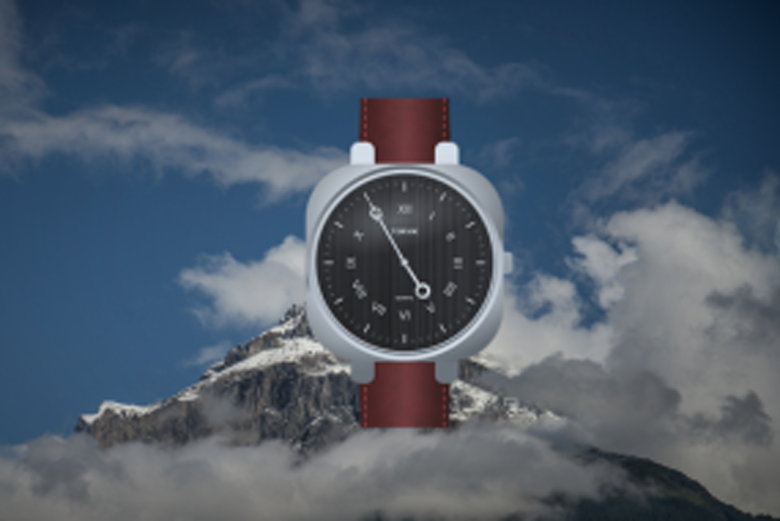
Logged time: {"hour": 4, "minute": 55}
